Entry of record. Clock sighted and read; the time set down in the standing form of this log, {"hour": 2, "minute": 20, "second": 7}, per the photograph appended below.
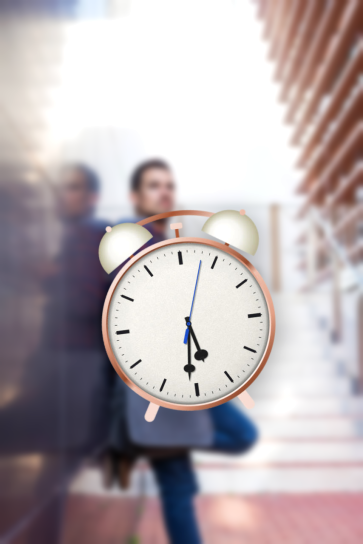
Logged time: {"hour": 5, "minute": 31, "second": 3}
